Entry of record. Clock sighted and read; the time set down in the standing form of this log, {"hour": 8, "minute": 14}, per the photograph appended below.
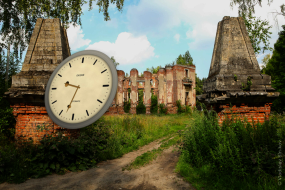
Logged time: {"hour": 9, "minute": 33}
